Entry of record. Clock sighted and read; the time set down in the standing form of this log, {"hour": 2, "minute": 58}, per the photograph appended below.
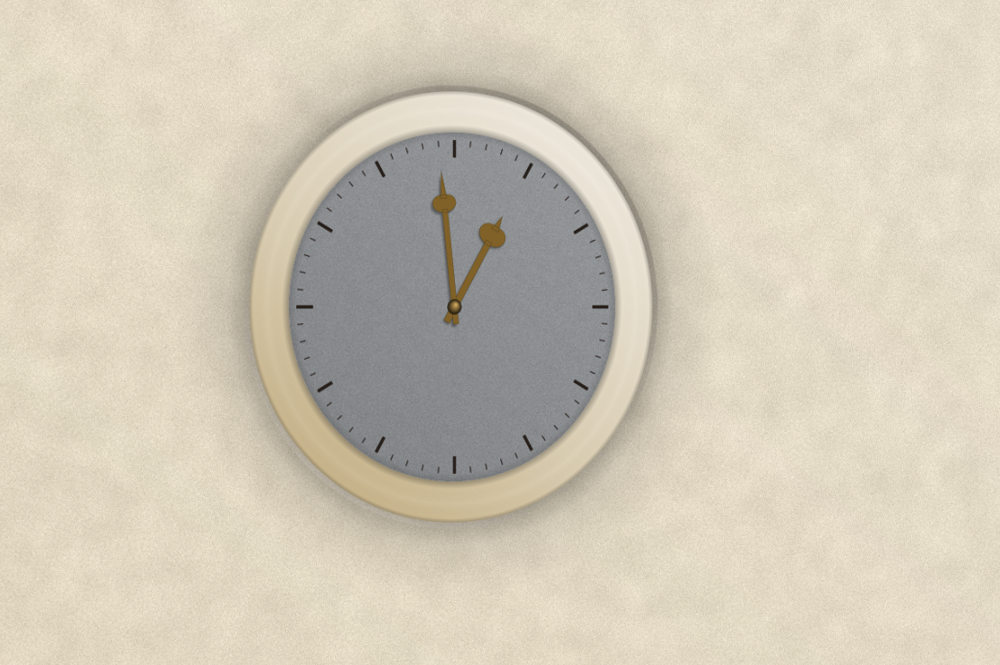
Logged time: {"hour": 12, "minute": 59}
